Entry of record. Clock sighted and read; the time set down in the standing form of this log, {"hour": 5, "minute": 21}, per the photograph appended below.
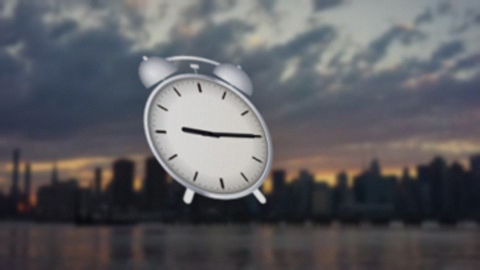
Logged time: {"hour": 9, "minute": 15}
